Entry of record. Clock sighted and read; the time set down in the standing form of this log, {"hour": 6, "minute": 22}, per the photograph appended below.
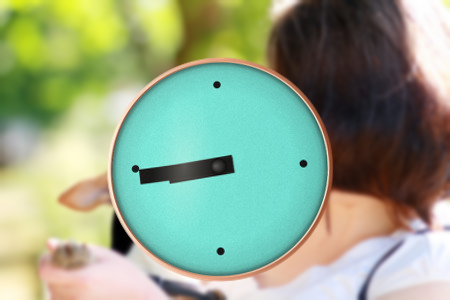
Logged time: {"hour": 8, "minute": 44}
